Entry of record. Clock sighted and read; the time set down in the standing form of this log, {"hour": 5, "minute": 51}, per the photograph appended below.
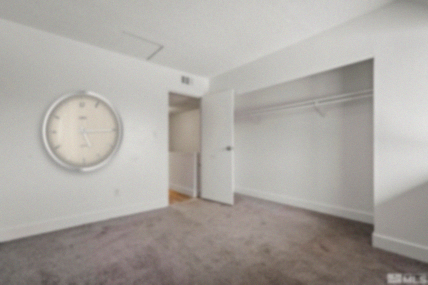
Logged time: {"hour": 5, "minute": 15}
